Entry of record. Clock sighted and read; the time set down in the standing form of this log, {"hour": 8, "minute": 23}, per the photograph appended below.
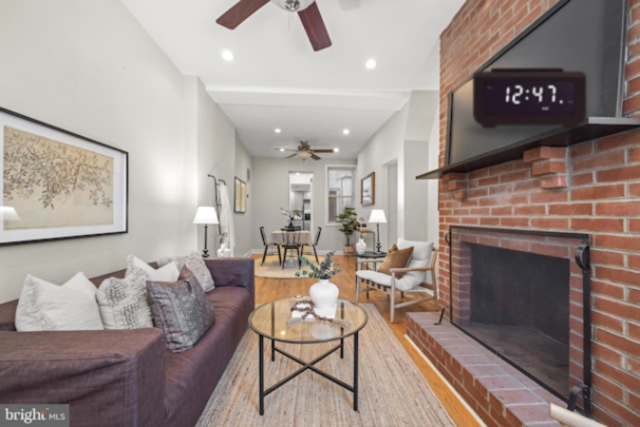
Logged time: {"hour": 12, "minute": 47}
